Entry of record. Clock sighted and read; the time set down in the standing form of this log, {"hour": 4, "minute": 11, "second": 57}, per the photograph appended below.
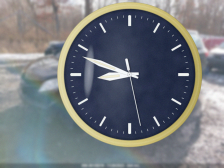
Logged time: {"hour": 8, "minute": 48, "second": 28}
